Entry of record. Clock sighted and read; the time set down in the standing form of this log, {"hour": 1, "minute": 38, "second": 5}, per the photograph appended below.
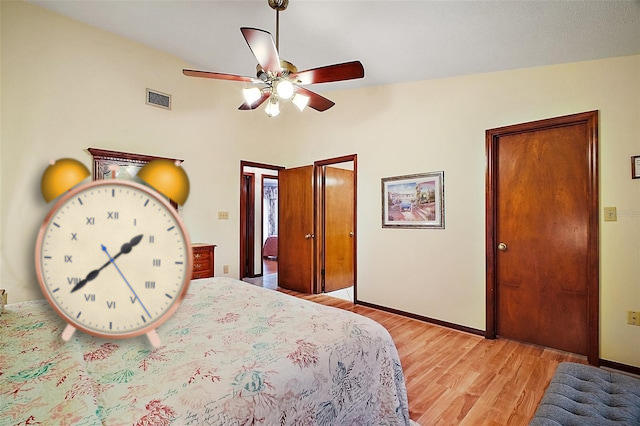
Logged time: {"hour": 1, "minute": 38, "second": 24}
